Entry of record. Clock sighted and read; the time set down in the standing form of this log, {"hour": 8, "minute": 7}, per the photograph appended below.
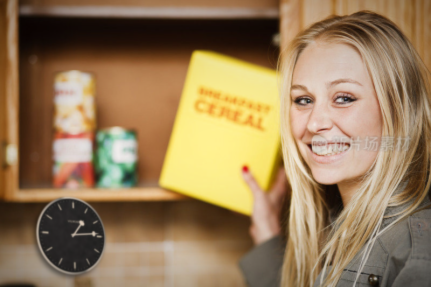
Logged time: {"hour": 1, "minute": 14}
